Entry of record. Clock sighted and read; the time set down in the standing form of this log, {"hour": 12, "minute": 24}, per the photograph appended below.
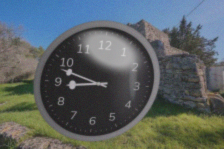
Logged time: {"hour": 8, "minute": 48}
